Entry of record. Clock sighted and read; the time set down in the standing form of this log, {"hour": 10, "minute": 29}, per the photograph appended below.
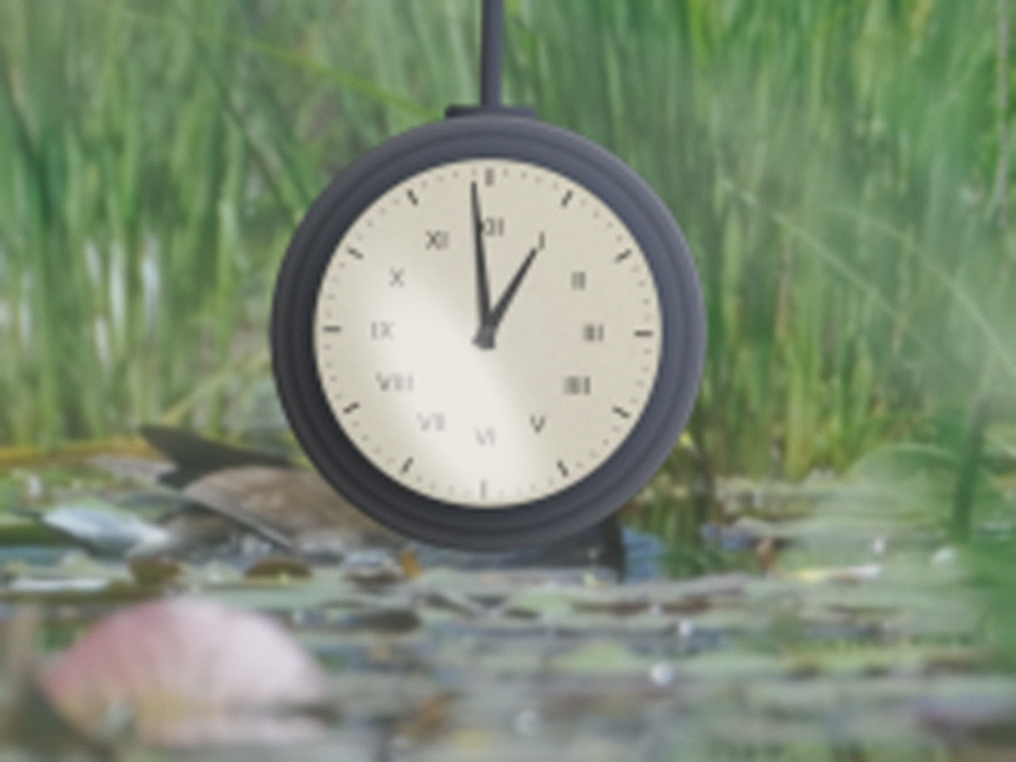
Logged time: {"hour": 12, "minute": 59}
